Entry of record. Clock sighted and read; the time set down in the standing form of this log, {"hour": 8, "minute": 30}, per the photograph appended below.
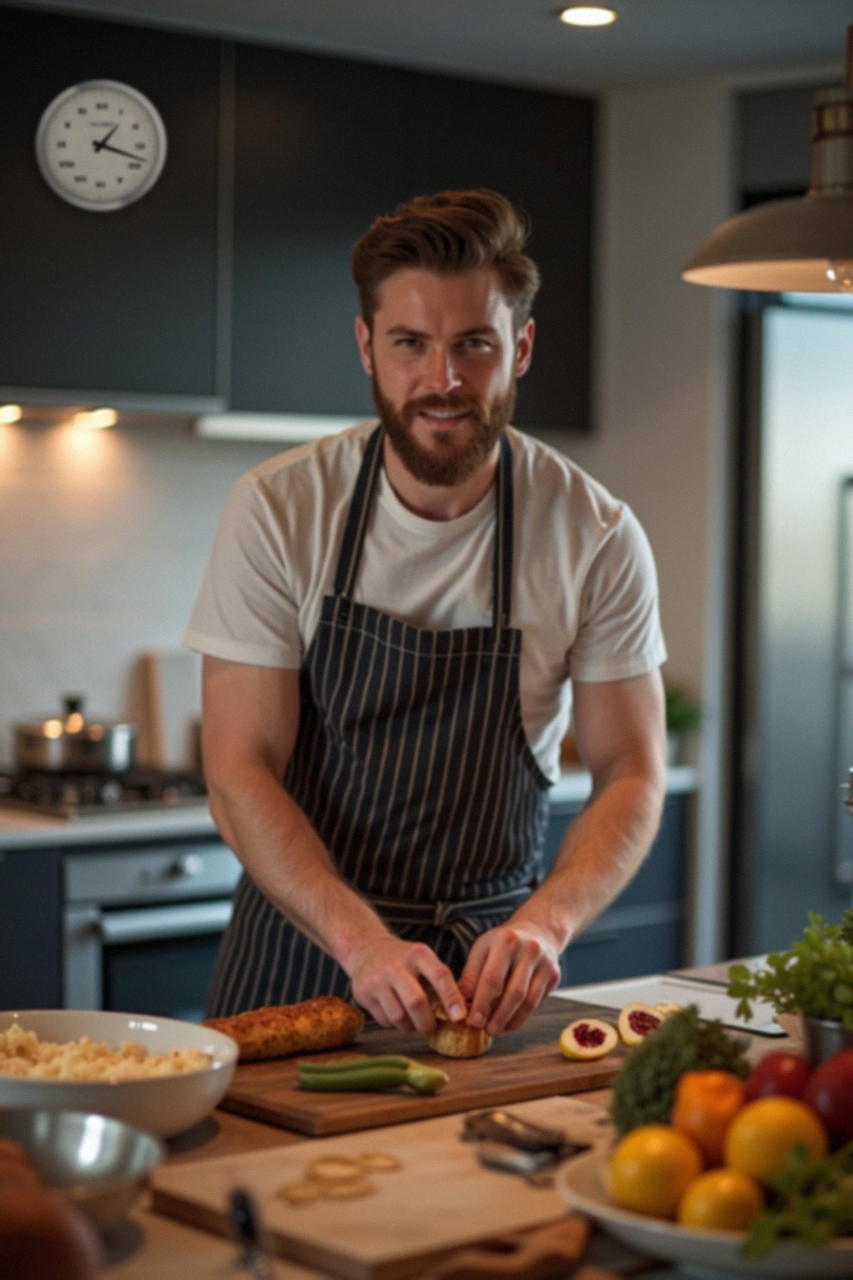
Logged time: {"hour": 1, "minute": 18}
